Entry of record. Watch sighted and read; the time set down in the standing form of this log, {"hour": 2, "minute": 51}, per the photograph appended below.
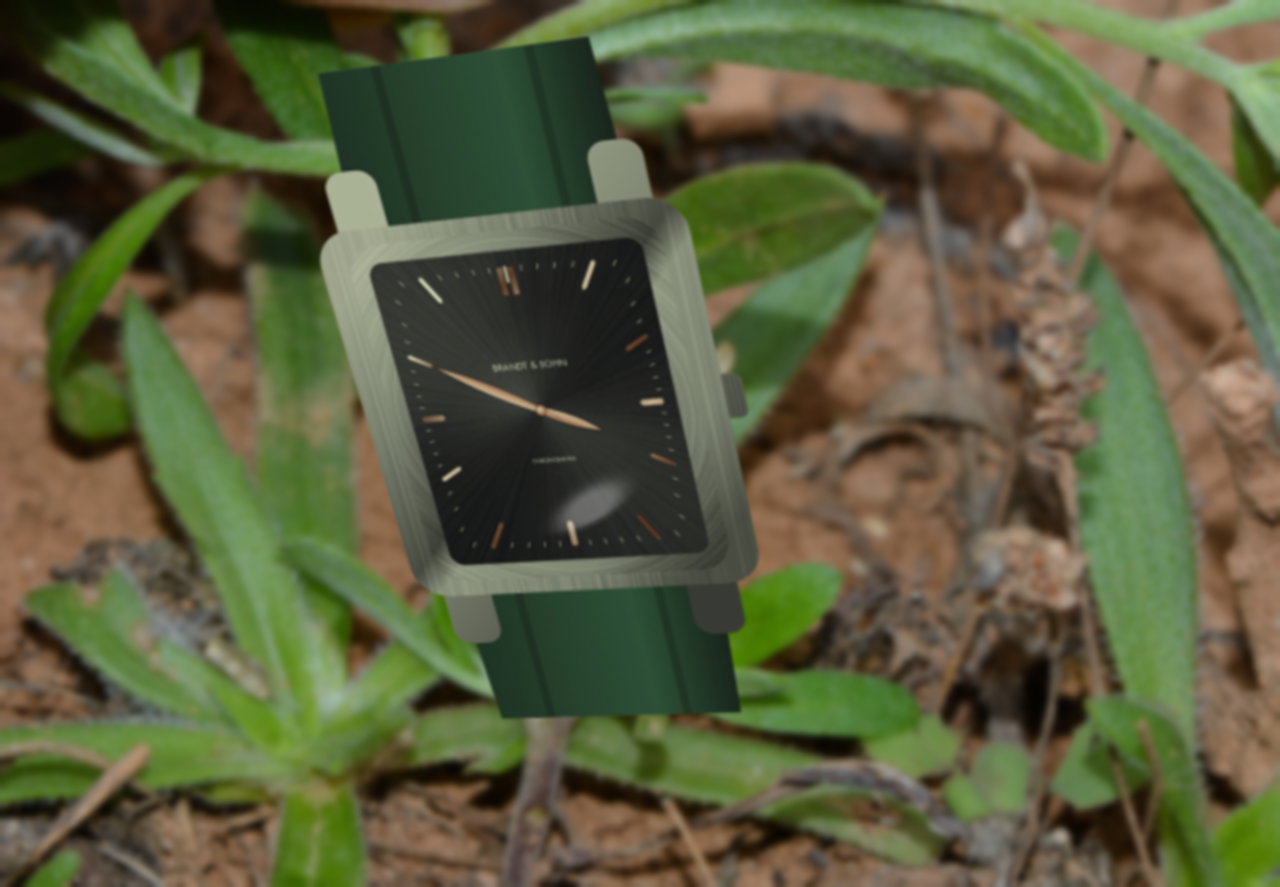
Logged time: {"hour": 3, "minute": 50}
